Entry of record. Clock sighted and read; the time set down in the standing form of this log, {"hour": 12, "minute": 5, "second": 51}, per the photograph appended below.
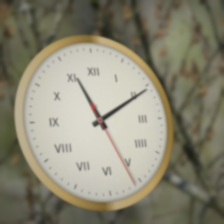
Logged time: {"hour": 11, "minute": 10, "second": 26}
